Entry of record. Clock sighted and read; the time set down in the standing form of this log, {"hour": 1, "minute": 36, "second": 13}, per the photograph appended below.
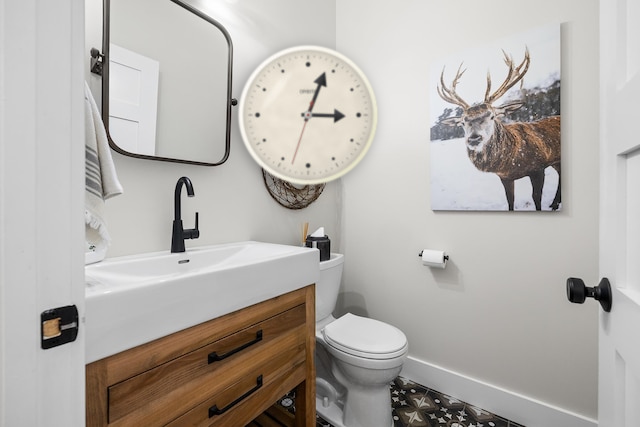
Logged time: {"hour": 3, "minute": 3, "second": 33}
